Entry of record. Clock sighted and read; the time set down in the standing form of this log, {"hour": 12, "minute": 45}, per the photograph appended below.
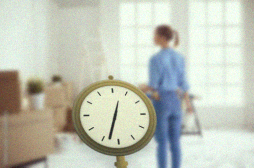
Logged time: {"hour": 12, "minute": 33}
